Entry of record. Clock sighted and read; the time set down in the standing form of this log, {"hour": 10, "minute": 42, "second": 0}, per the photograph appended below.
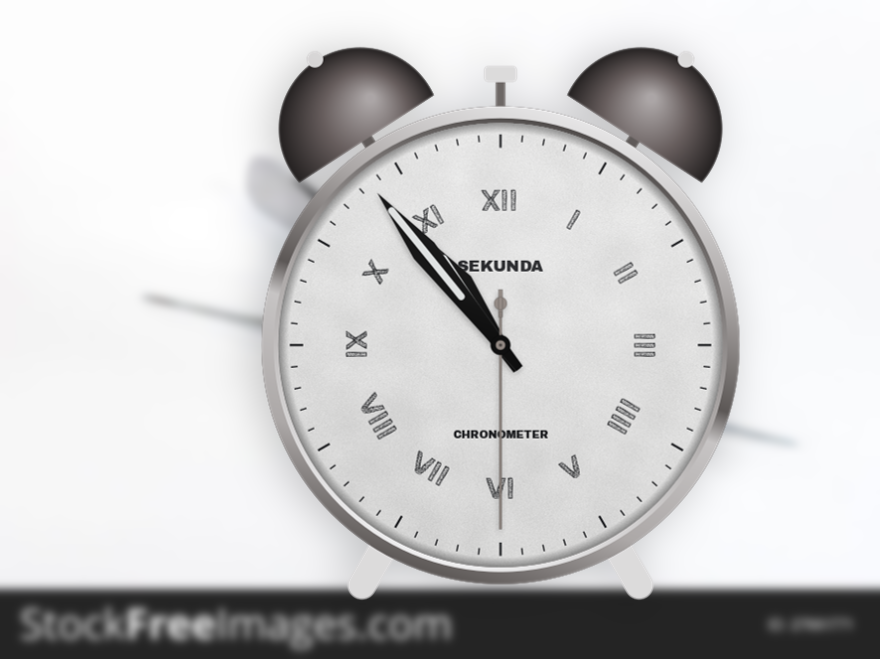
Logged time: {"hour": 10, "minute": 53, "second": 30}
